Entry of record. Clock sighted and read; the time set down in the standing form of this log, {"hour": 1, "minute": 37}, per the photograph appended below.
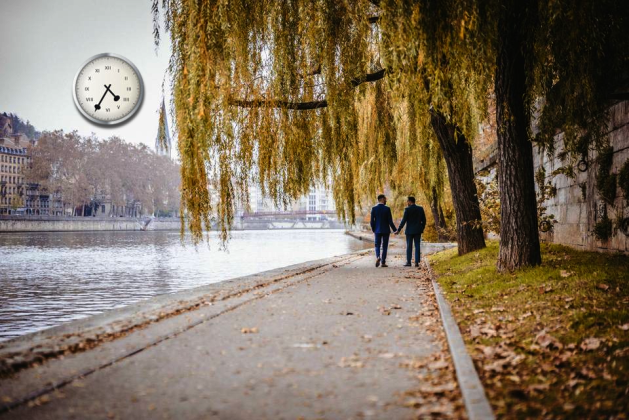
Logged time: {"hour": 4, "minute": 35}
